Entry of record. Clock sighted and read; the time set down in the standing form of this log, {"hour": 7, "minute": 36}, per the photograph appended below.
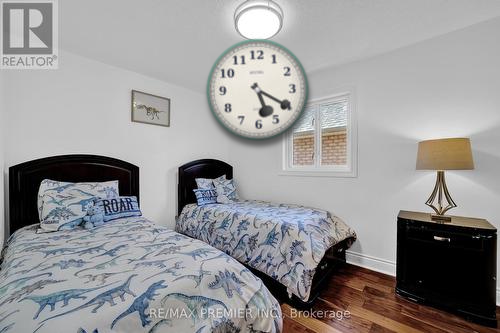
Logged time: {"hour": 5, "minute": 20}
